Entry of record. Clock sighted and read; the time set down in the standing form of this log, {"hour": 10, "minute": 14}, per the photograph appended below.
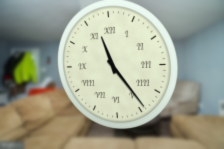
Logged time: {"hour": 11, "minute": 24}
